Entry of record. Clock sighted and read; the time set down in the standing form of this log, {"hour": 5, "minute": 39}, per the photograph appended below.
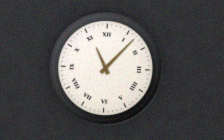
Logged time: {"hour": 11, "minute": 7}
